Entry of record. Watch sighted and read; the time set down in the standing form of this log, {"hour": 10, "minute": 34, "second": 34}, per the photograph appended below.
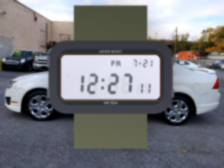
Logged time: {"hour": 12, "minute": 27, "second": 11}
